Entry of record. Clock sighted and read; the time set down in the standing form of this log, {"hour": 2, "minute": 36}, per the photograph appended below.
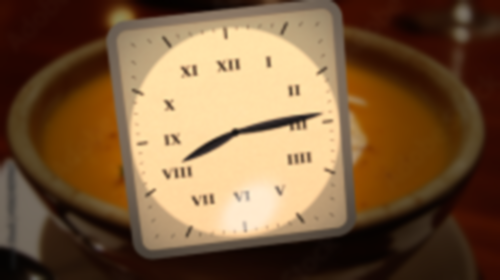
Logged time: {"hour": 8, "minute": 14}
